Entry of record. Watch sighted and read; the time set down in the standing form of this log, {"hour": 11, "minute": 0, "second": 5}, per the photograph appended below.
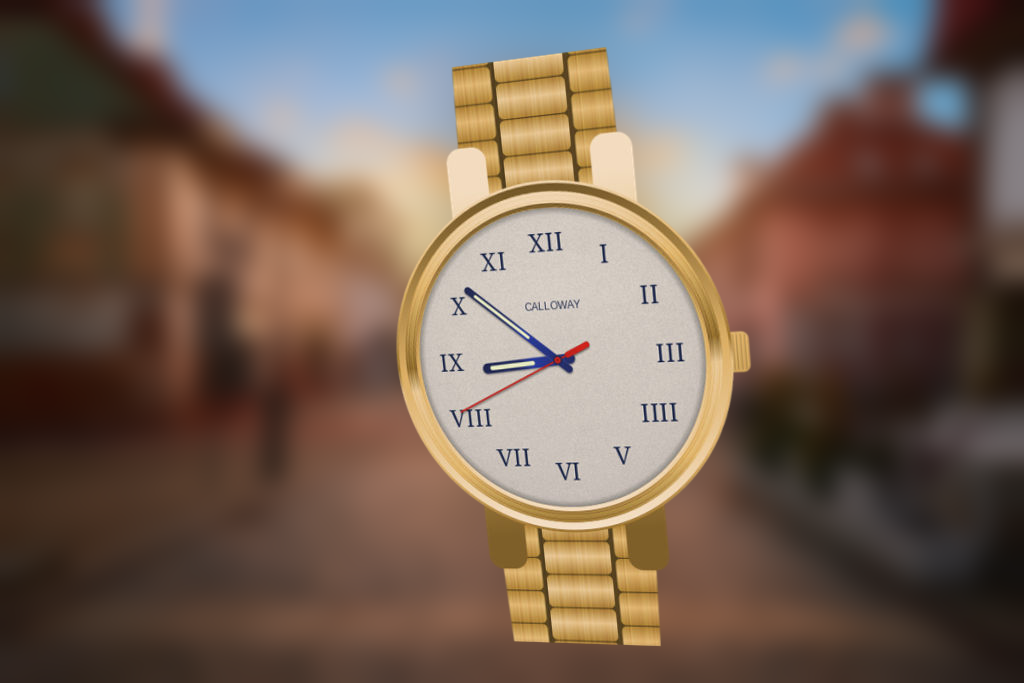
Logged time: {"hour": 8, "minute": 51, "second": 41}
